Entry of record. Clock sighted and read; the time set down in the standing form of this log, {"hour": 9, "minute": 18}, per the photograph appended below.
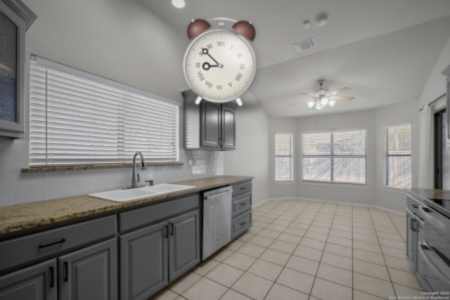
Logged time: {"hour": 8, "minute": 52}
